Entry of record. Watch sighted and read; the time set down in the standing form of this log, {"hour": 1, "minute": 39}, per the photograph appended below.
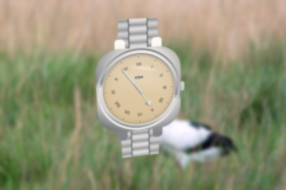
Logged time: {"hour": 4, "minute": 54}
